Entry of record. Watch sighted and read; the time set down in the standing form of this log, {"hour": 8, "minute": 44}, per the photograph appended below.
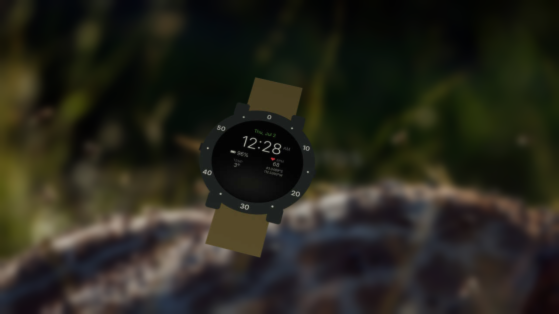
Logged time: {"hour": 12, "minute": 28}
